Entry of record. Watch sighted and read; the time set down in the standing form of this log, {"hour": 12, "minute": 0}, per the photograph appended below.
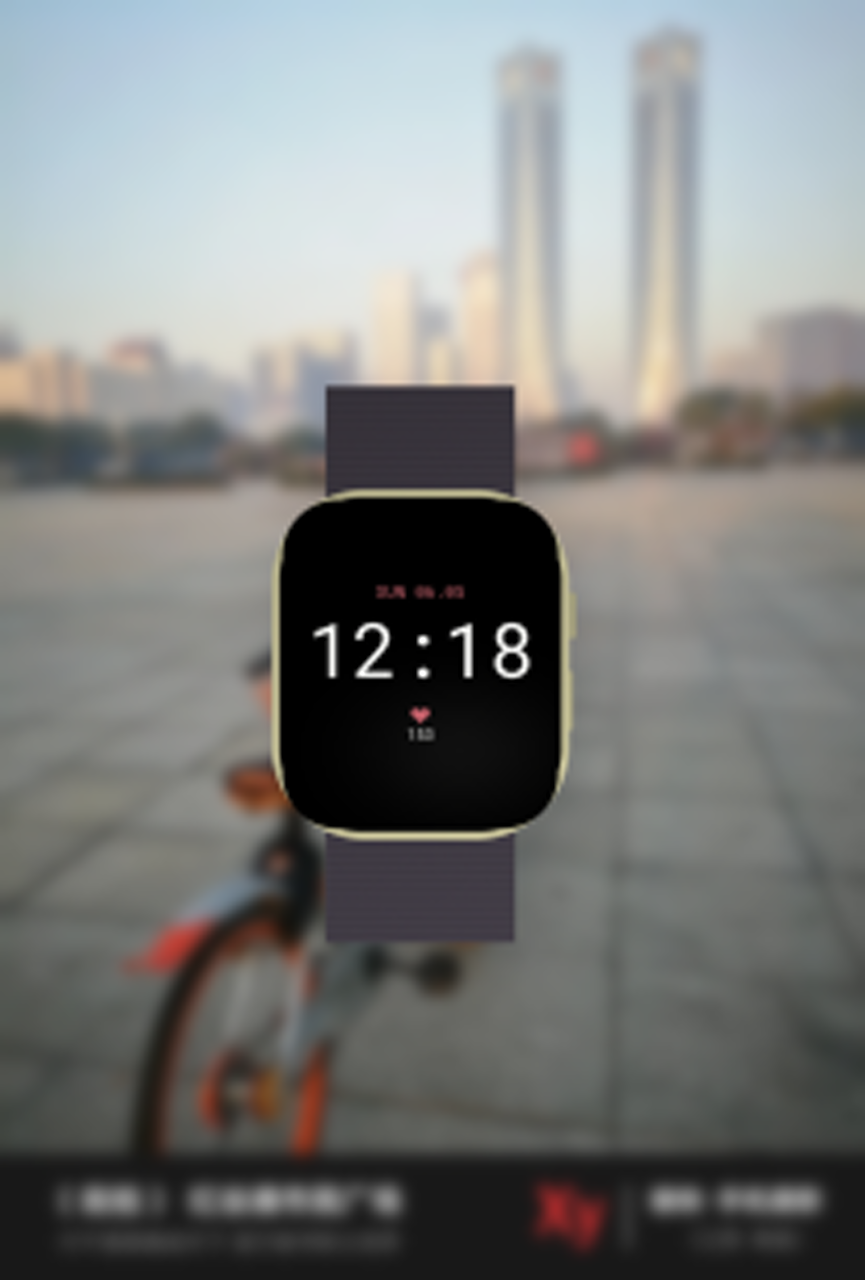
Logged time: {"hour": 12, "minute": 18}
